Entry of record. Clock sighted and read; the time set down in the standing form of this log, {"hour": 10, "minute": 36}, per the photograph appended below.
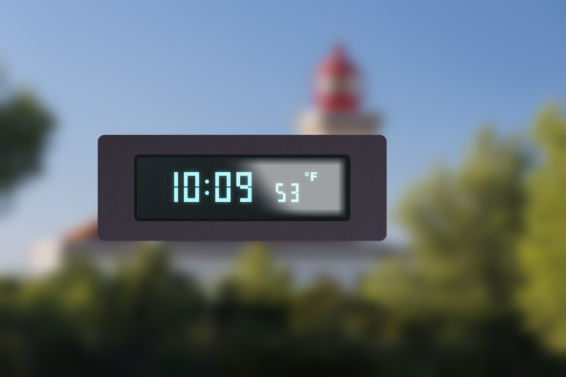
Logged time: {"hour": 10, "minute": 9}
